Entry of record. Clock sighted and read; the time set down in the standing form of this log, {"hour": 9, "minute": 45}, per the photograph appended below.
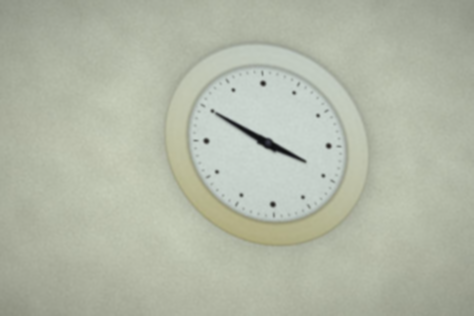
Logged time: {"hour": 3, "minute": 50}
